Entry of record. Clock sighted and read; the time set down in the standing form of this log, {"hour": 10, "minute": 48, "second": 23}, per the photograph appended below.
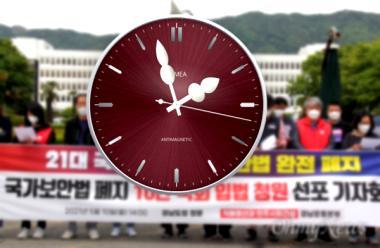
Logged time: {"hour": 1, "minute": 57, "second": 17}
